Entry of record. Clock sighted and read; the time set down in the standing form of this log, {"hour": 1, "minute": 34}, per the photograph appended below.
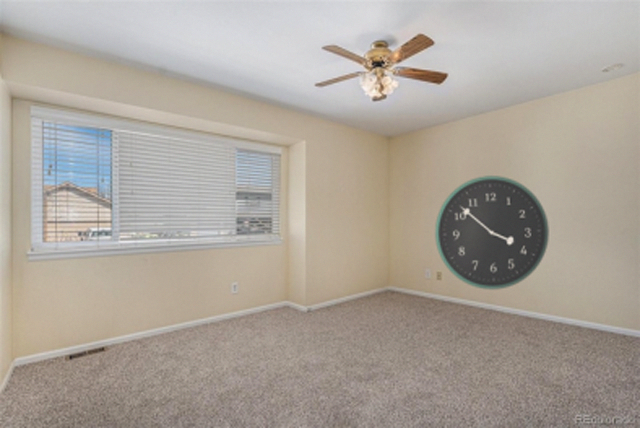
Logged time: {"hour": 3, "minute": 52}
